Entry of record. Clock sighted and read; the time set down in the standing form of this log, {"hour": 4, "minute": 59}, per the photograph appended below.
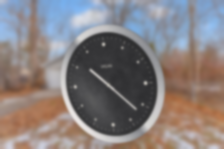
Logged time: {"hour": 10, "minute": 22}
